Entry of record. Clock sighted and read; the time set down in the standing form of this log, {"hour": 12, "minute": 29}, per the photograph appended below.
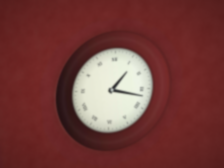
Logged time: {"hour": 1, "minute": 17}
